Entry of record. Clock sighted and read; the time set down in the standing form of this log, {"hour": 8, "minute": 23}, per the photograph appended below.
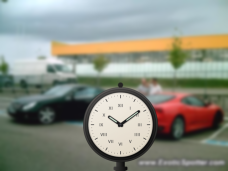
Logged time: {"hour": 10, "minute": 9}
